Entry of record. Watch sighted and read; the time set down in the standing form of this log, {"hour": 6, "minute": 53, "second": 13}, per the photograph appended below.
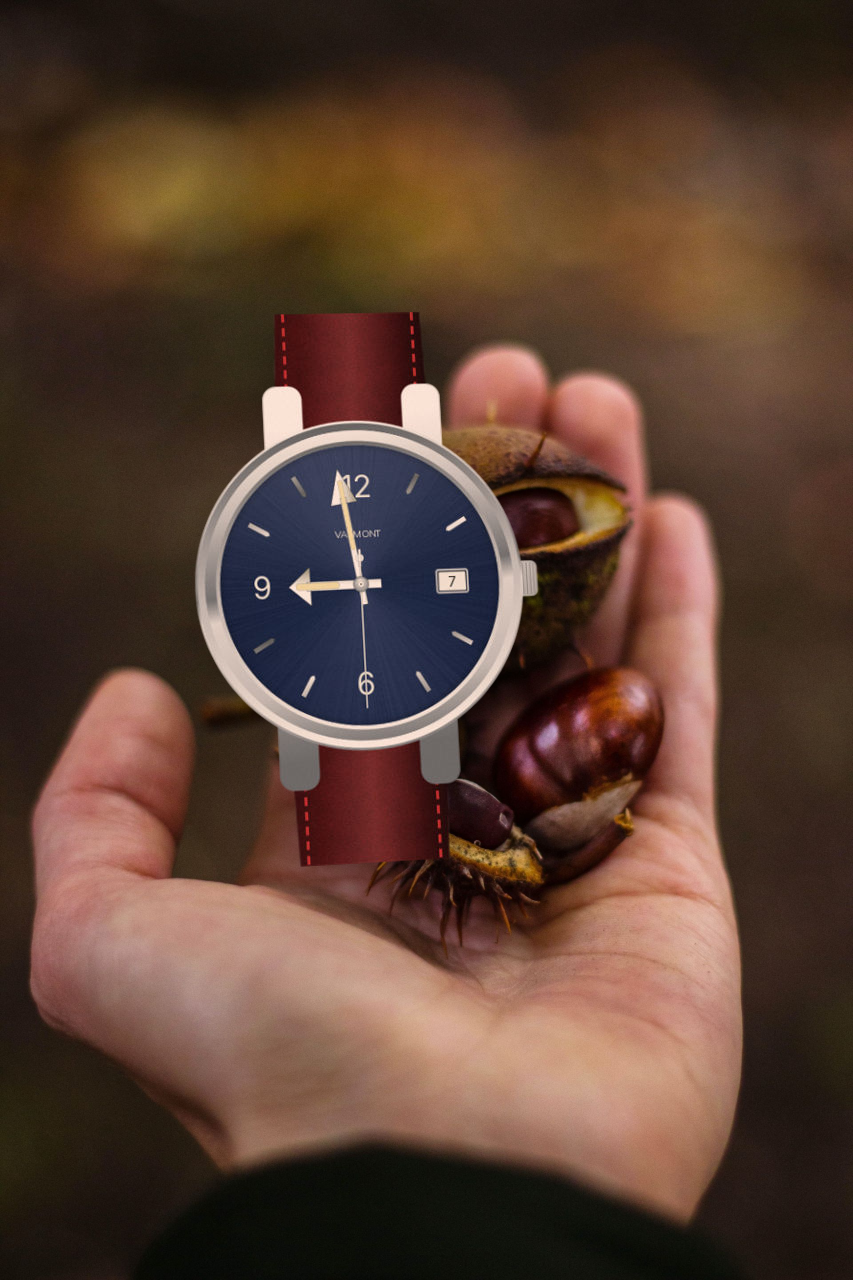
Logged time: {"hour": 8, "minute": 58, "second": 30}
